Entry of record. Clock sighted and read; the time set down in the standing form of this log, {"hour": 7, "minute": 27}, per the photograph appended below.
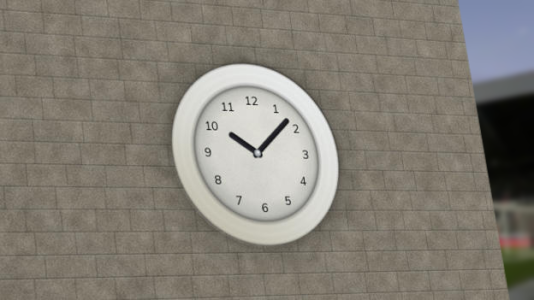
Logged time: {"hour": 10, "minute": 8}
